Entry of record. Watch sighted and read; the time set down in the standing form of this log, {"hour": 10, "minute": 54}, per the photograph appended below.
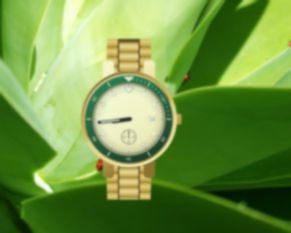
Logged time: {"hour": 8, "minute": 44}
